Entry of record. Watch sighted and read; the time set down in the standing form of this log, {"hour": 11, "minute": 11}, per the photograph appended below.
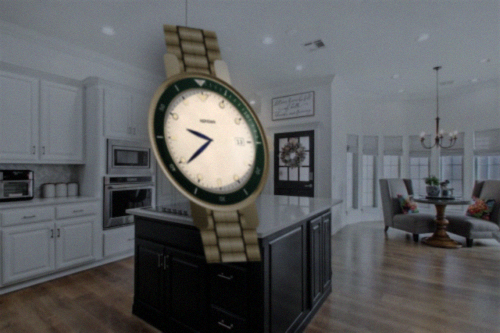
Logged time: {"hour": 9, "minute": 39}
